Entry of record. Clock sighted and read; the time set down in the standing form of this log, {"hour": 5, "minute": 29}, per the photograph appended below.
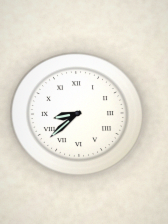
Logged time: {"hour": 8, "minute": 38}
